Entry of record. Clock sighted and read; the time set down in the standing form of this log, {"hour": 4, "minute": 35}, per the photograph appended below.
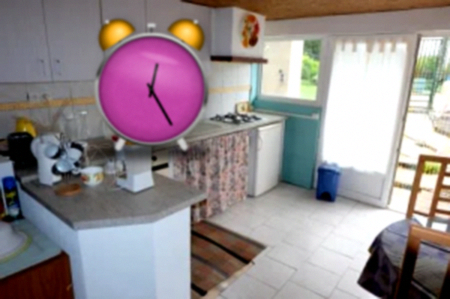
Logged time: {"hour": 12, "minute": 25}
